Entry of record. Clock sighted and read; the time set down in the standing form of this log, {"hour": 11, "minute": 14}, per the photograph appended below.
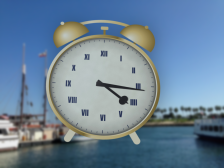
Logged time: {"hour": 4, "minute": 16}
